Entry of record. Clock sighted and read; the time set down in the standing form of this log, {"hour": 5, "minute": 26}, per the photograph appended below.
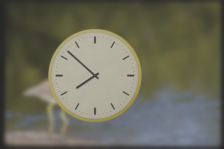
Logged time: {"hour": 7, "minute": 52}
